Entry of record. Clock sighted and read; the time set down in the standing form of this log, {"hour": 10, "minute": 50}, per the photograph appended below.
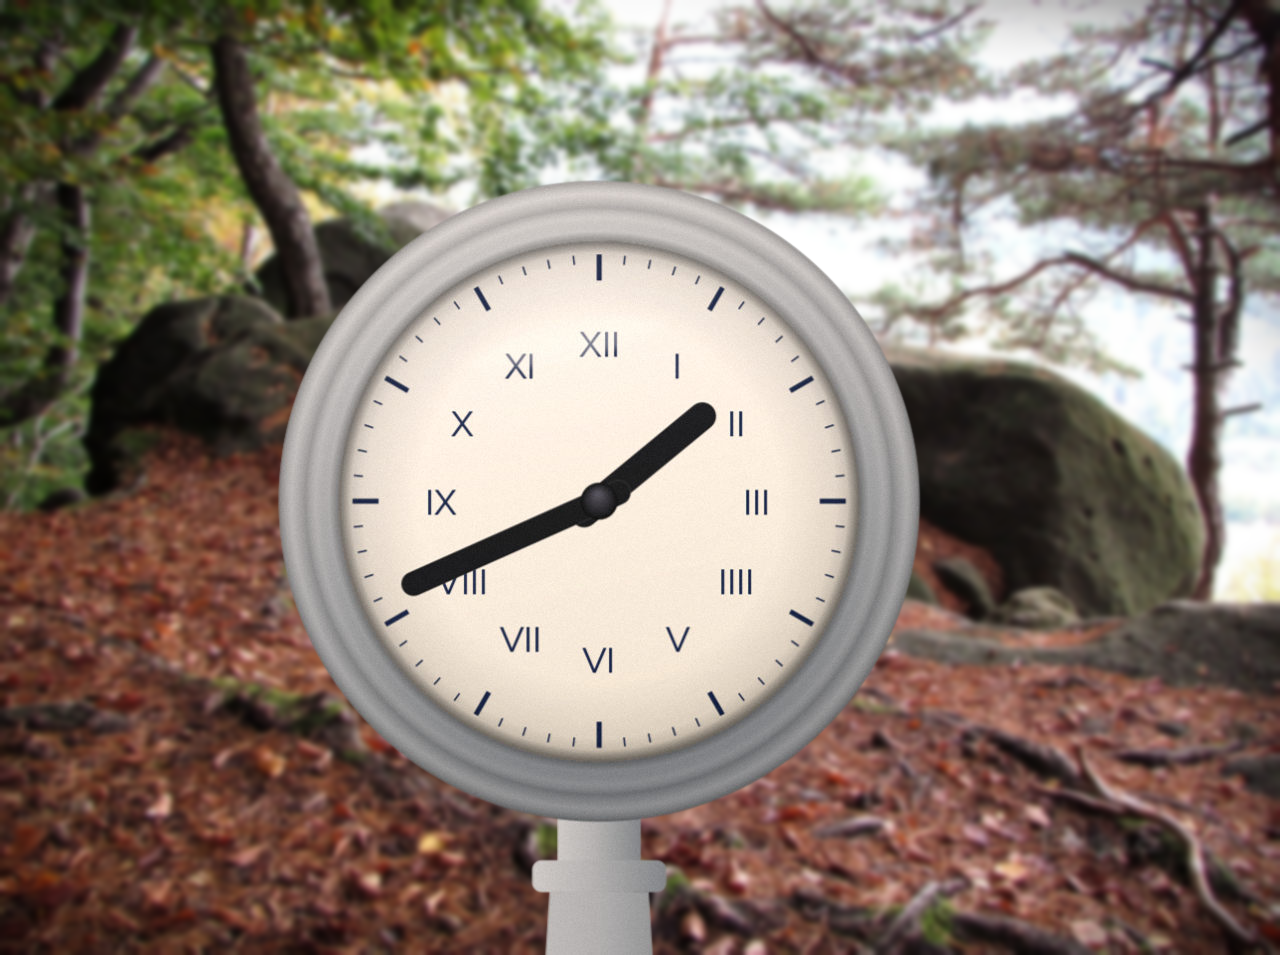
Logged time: {"hour": 1, "minute": 41}
